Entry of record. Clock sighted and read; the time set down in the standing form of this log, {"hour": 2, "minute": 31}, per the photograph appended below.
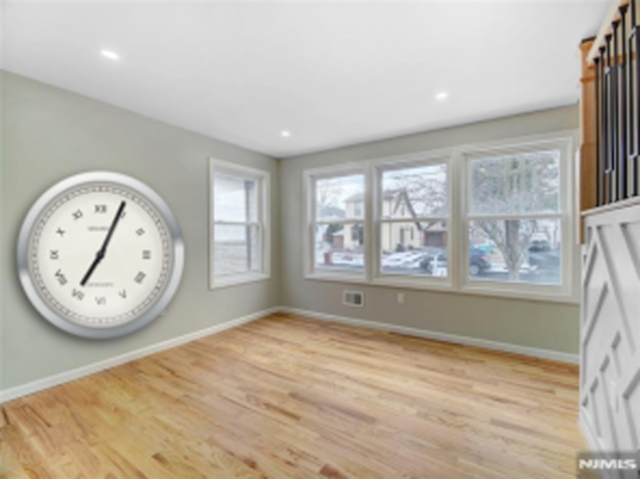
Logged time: {"hour": 7, "minute": 4}
